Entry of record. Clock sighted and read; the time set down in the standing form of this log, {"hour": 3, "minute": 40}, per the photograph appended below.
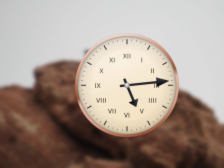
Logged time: {"hour": 5, "minute": 14}
